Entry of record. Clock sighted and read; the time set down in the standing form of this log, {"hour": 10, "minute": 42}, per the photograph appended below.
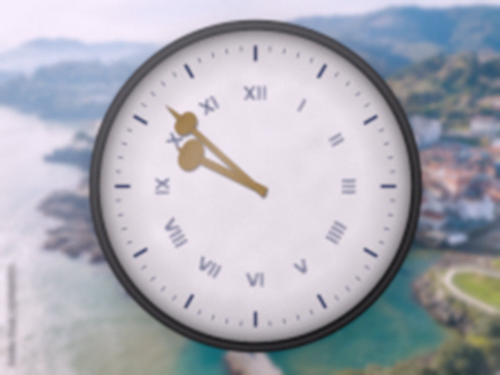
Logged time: {"hour": 9, "minute": 52}
